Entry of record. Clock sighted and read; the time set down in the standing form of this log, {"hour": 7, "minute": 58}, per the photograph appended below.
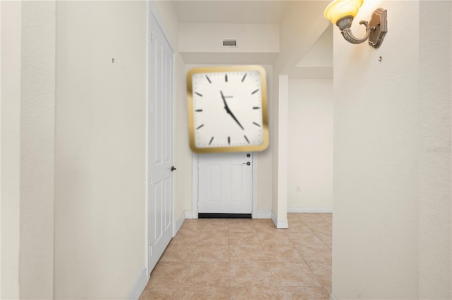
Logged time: {"hour": 11, "minute": 24}
